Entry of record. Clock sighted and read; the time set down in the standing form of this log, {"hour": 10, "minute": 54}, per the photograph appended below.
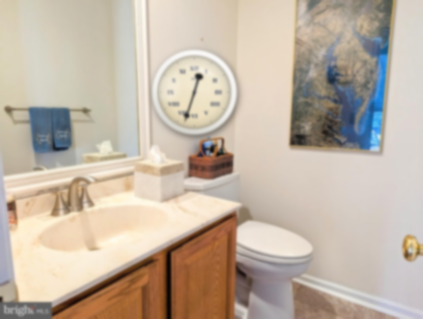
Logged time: {"hour": 12, "minute": 33}
